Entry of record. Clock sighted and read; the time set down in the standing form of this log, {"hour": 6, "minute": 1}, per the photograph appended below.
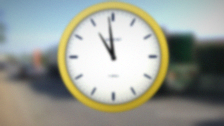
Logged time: {"hour": 10, "minute": 59}
